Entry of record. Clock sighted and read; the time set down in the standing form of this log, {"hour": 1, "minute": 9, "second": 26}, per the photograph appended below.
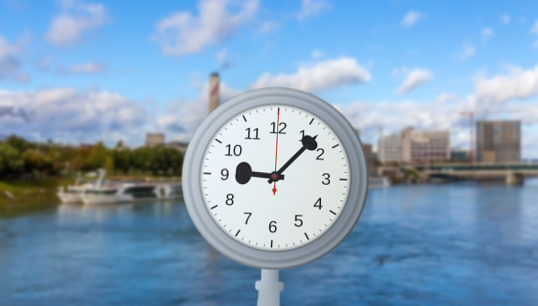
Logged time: {"hour": 9, "minute": 7, "second": 0}
